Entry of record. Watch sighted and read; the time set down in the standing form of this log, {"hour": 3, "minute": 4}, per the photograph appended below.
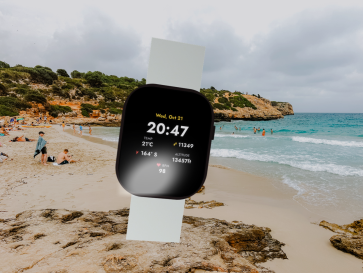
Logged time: {"hour": 20, "minute": 47}
